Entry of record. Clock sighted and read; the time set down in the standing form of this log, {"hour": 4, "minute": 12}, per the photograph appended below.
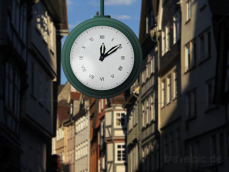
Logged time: {"hour": 12, "minute": 9}
